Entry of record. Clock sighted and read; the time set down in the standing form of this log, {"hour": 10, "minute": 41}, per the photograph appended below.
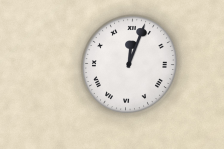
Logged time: {"hour": 12, "minute": 3}
